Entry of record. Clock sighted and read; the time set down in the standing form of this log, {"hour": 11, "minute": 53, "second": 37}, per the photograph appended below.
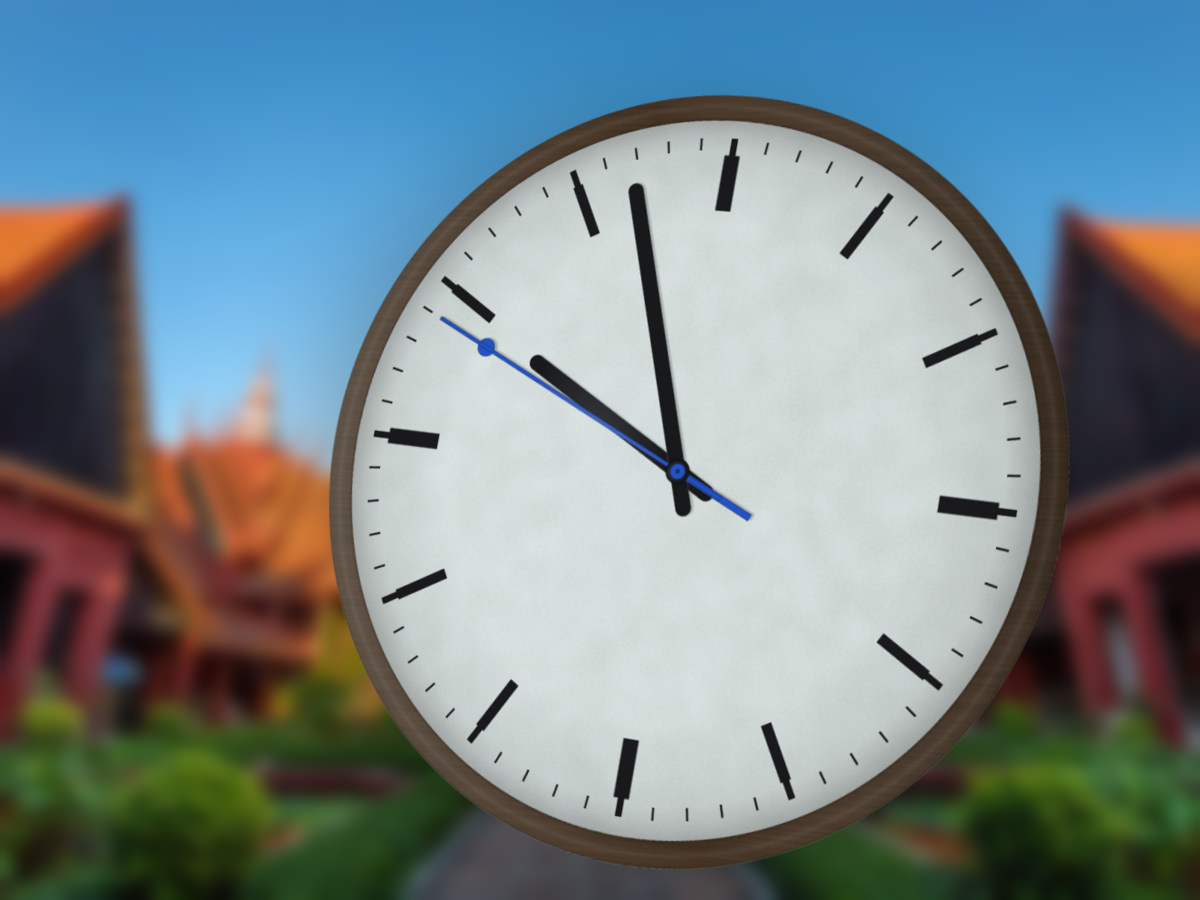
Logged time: {"hour": 9, "minute": 56, "second": 49}
